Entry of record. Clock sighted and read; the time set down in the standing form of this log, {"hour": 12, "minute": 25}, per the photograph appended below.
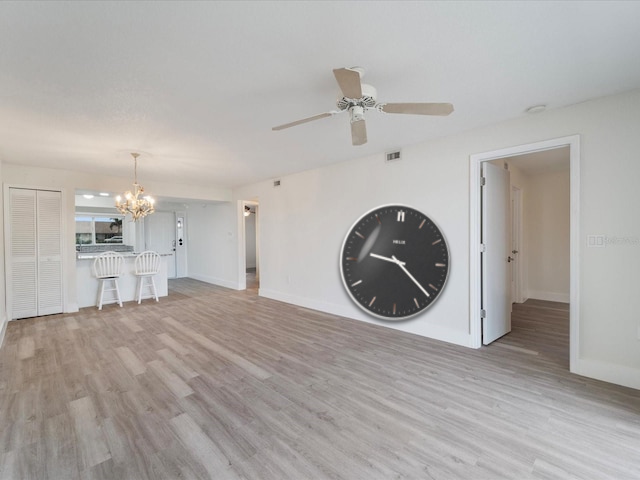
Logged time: {"hour": 9, "minute": 22}
